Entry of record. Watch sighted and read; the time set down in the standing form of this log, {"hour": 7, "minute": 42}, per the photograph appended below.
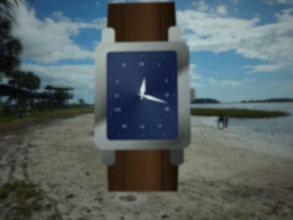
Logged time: {"hour": 12, "minute": 18}
